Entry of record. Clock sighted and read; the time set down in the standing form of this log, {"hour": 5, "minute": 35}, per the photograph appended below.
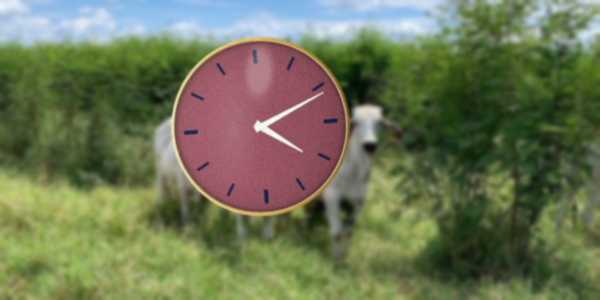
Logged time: {"hour": 4, "minute": 11}
